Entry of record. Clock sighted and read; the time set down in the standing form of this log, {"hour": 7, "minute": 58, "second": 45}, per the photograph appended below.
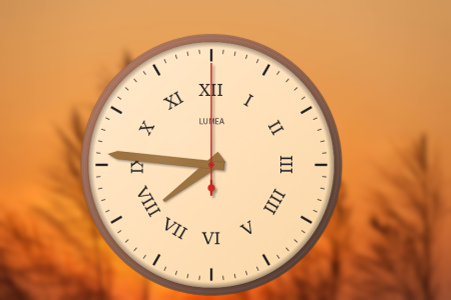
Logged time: {"hour": 7, "minute": 46, "second": 0}
